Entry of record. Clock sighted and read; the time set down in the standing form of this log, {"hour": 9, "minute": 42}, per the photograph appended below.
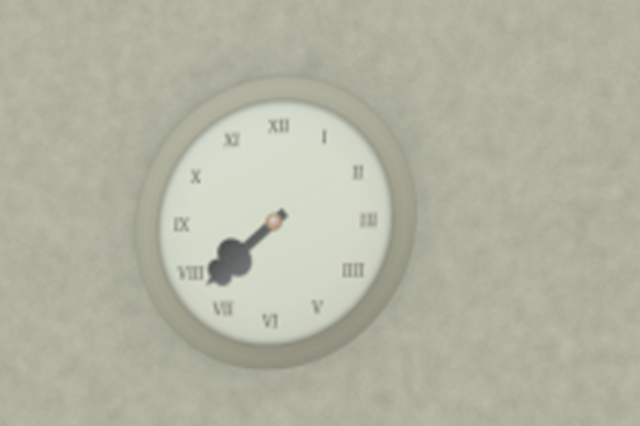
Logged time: {"hour": 7, "minute": 38}
